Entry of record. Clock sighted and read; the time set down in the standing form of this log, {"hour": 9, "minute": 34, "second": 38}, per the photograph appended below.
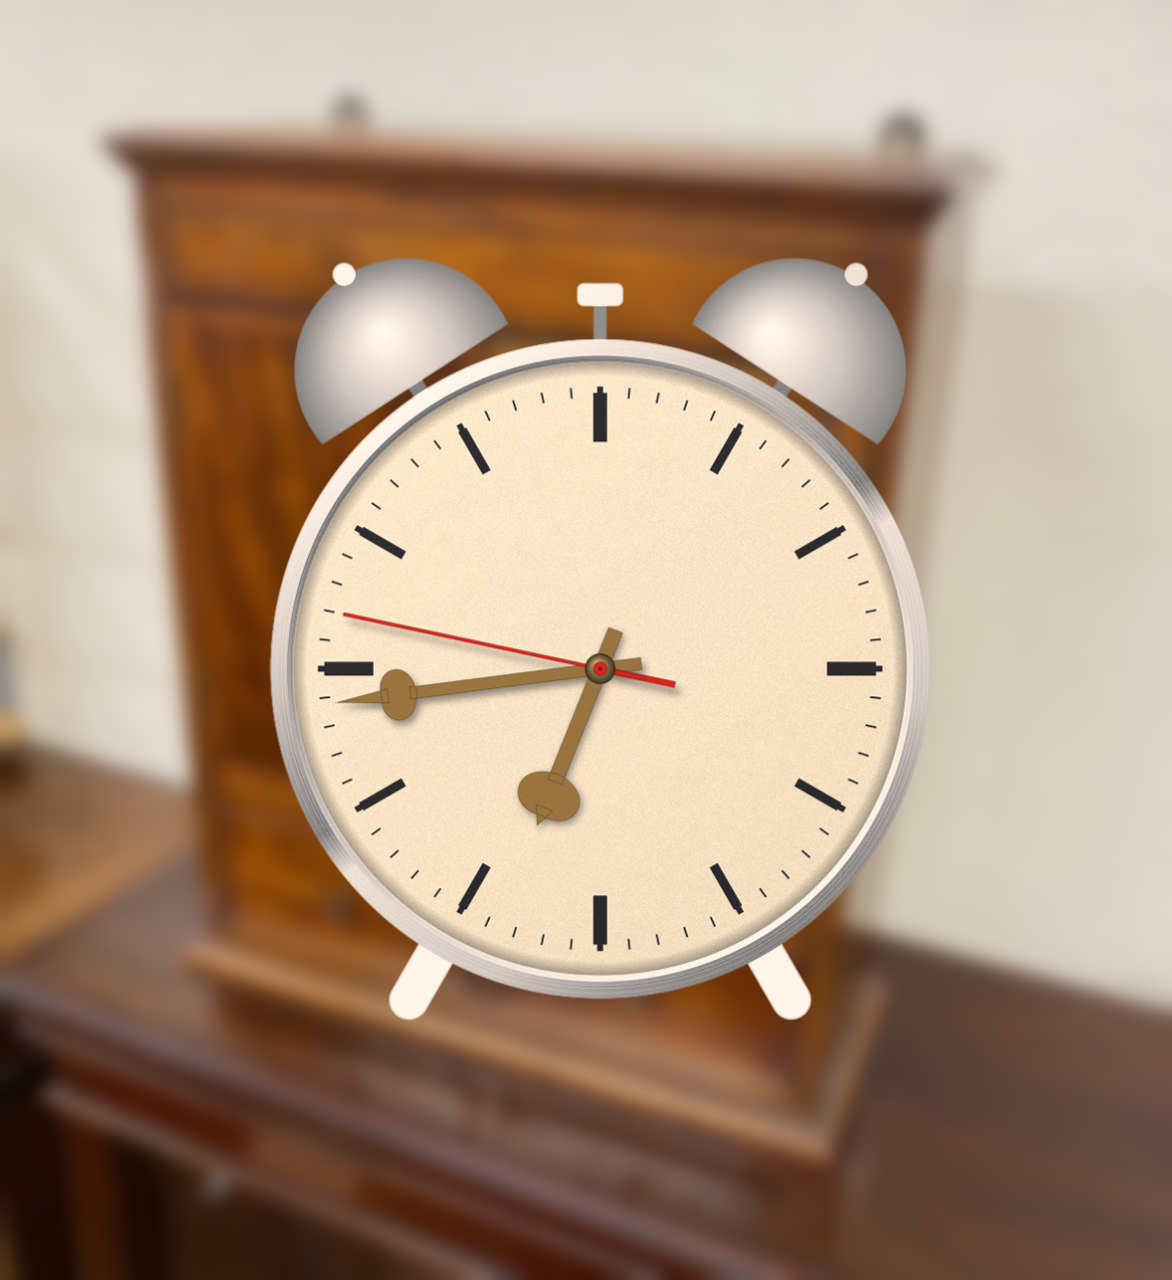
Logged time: {"hour": 6, "minute": 43, "second": 47}
